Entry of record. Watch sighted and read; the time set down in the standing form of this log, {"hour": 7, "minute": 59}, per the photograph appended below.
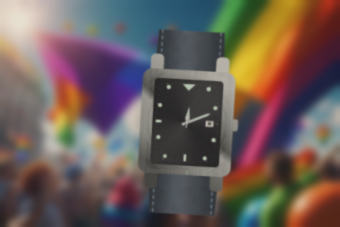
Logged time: {"hour": 12, "minute": 11}
